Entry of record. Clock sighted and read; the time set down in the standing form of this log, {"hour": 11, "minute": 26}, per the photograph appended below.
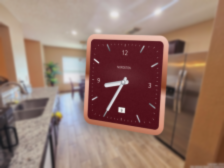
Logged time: {"hour": 8, "minute": 35}
